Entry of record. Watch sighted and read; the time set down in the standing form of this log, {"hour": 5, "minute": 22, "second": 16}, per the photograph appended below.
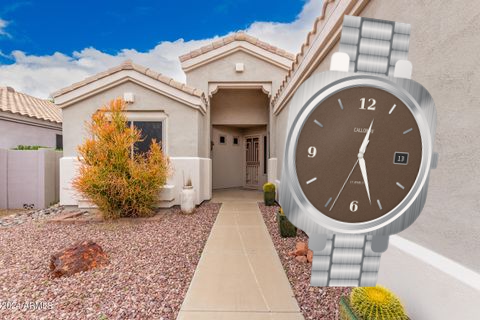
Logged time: {"hour": 12, "minute": 26, "second": 34}
